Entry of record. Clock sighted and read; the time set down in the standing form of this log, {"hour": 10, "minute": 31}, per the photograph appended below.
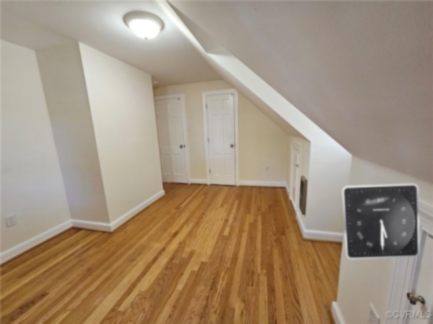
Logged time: {"hour": 5, "minute": 30}
